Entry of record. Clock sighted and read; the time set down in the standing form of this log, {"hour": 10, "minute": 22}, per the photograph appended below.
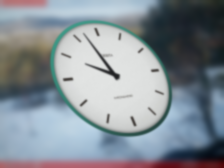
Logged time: {"hour": 9, "minute": 57}
